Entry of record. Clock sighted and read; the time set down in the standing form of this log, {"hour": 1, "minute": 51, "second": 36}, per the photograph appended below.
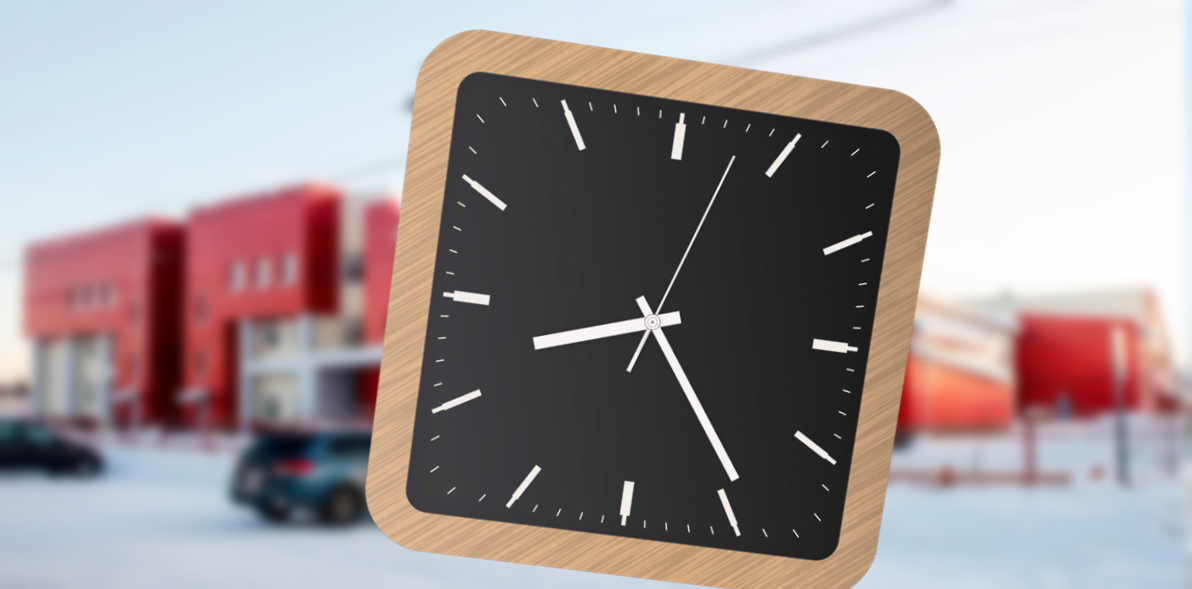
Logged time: {"hour": 8, "minute": 24, "second": 3}
